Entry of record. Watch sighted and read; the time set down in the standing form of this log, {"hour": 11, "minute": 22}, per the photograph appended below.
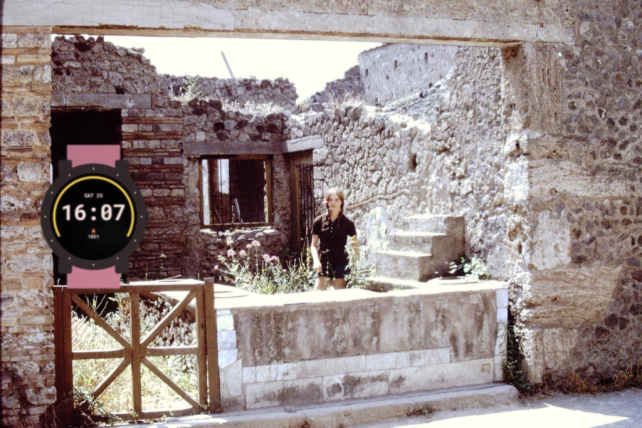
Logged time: {"hour": 16, "minute": 7}
